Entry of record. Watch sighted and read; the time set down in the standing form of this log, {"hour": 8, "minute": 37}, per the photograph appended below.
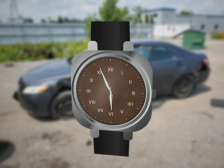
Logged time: {"hour": 5, "minute": 56}
